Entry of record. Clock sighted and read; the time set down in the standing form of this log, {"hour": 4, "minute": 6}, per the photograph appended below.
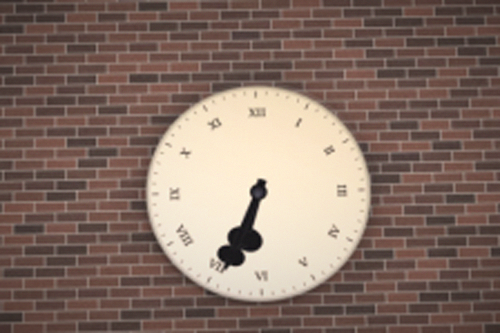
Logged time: {"hour": 6, "minute": 34}
